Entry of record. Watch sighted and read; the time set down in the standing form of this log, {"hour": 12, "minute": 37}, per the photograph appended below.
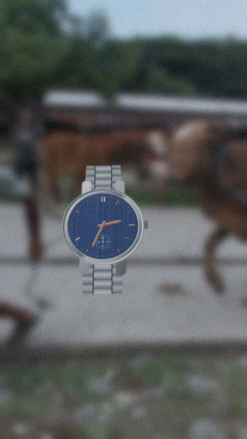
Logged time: {"hour": 2, "minute": 34}
